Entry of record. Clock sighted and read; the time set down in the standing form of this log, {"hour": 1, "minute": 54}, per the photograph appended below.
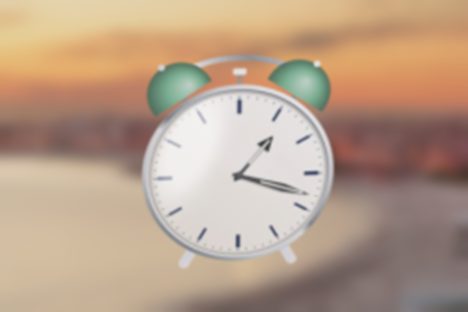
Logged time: {"hour": 1, "minute": 18}
